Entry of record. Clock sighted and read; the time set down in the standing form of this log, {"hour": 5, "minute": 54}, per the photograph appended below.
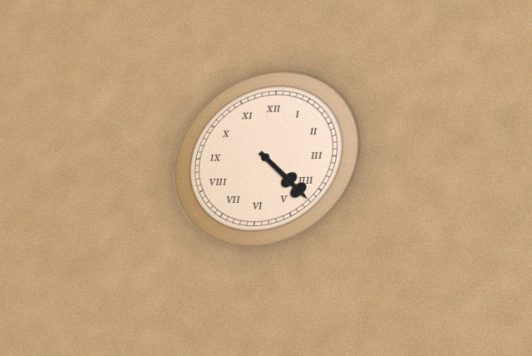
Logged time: {"hour": 4, "minute": 22}
